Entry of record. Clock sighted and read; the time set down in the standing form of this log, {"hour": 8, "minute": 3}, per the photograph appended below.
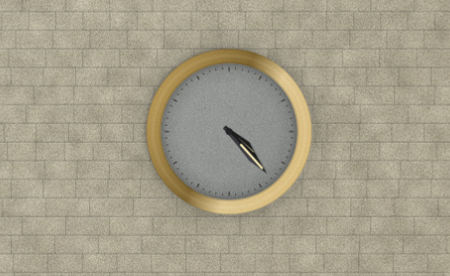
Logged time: {"hour": 4, "minute": 23}
